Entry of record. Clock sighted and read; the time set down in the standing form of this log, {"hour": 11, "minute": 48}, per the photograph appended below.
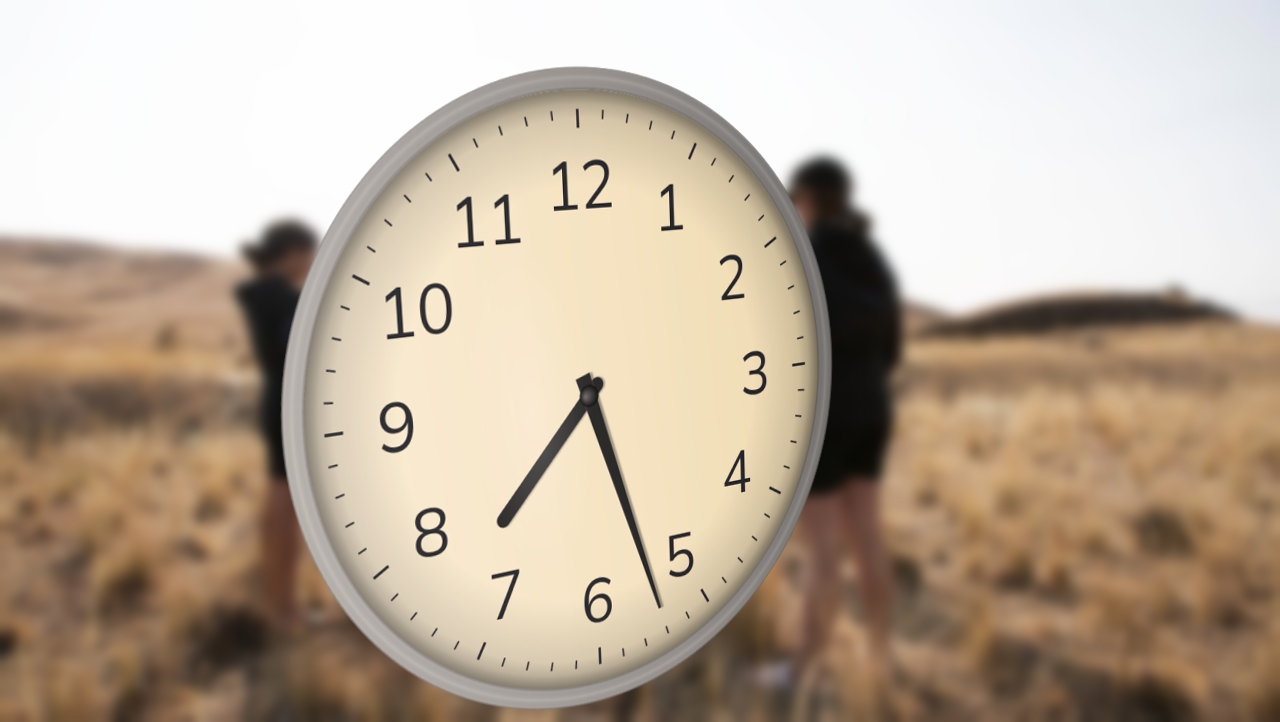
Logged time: {"hour": 7, "minute": 27}
